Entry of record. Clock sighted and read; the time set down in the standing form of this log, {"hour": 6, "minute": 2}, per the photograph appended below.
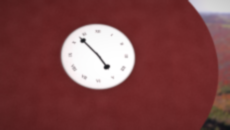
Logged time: {"hour": 4, "minute": 53}
